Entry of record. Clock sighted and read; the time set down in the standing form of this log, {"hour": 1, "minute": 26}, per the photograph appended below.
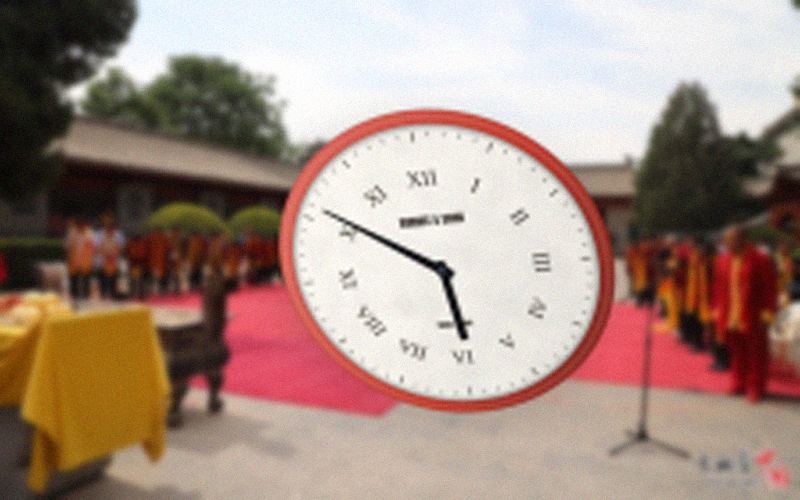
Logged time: {"hour": 5, "minute": 51}
